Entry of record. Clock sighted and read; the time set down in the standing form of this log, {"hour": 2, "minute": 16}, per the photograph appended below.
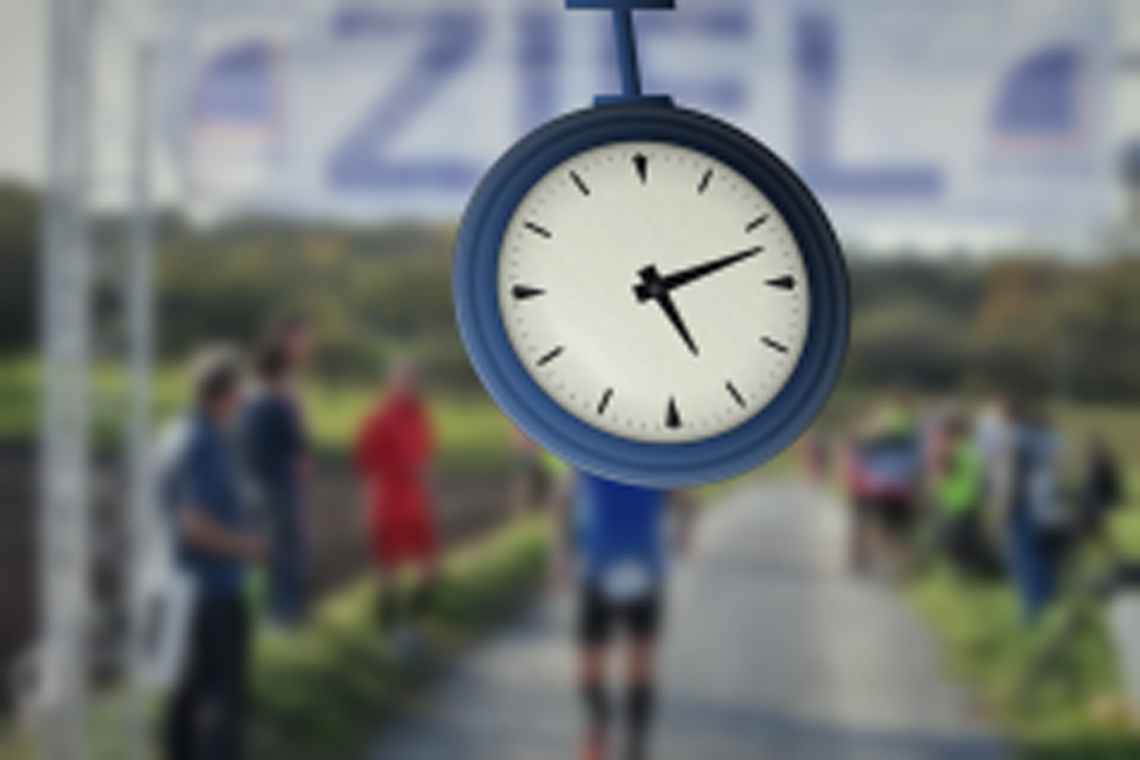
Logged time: {"hour": 5, "minute": 12}
